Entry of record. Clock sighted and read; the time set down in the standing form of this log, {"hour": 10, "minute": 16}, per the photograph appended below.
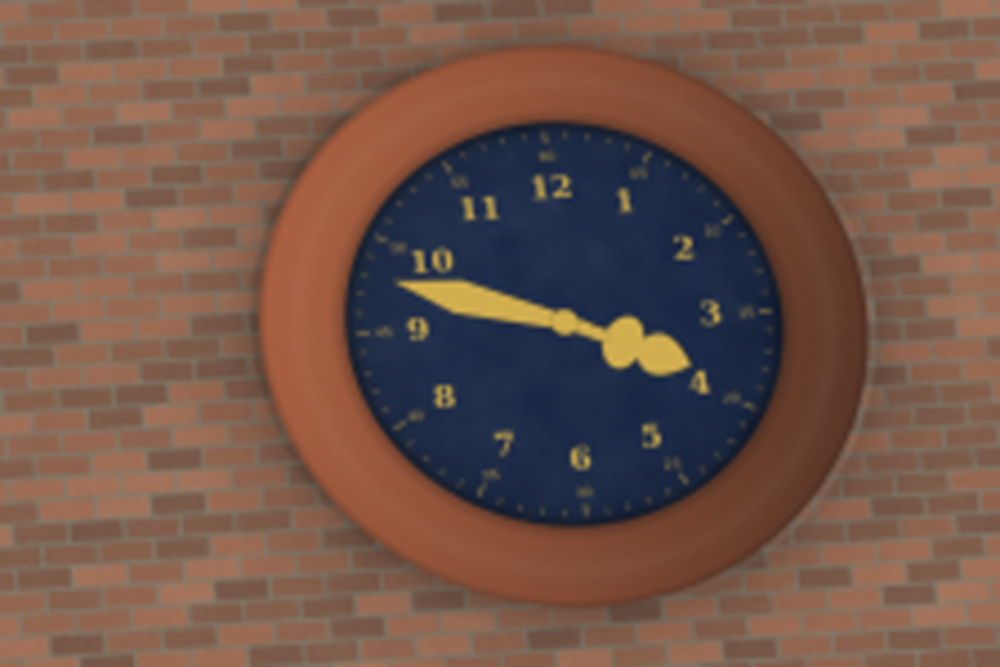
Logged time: {"hour": 3, "minute": 48}
